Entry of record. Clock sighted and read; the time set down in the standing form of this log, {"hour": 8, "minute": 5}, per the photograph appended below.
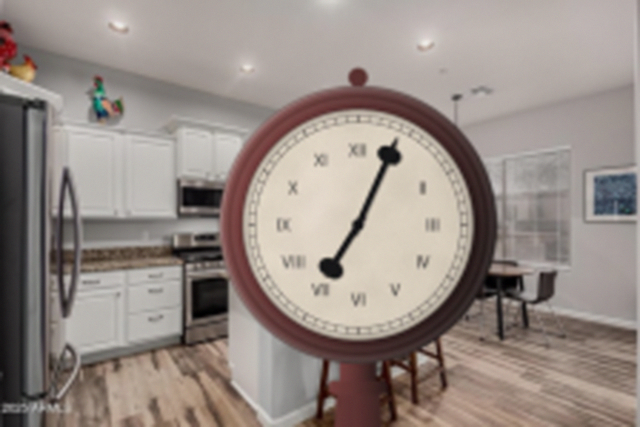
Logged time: {"hour": 7, "minute": 4}
